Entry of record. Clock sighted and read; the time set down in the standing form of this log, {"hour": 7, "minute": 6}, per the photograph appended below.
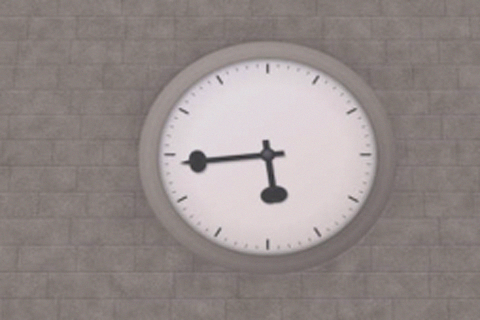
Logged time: {"hour": 5, "minute": 44}
